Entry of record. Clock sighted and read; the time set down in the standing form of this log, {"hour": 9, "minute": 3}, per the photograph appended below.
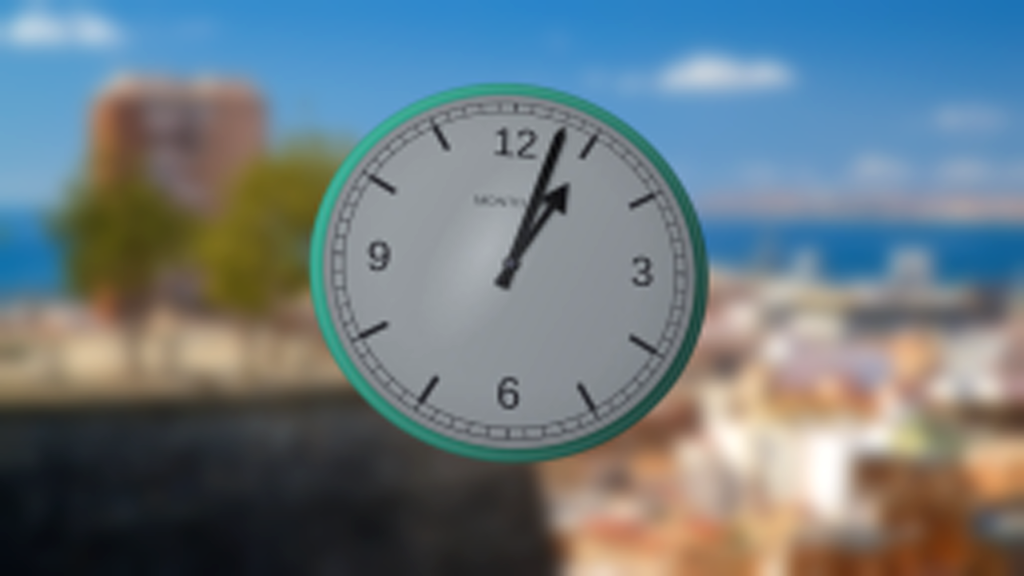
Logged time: {"hour": 1, "minute": 3}
